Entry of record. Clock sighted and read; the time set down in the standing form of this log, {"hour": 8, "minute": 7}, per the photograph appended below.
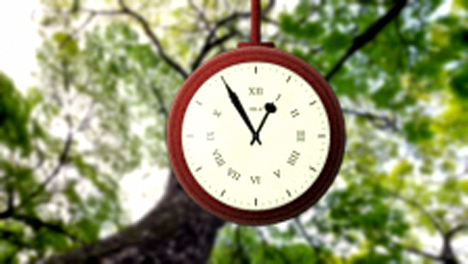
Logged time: {"hour": 12, "minute": 55}
